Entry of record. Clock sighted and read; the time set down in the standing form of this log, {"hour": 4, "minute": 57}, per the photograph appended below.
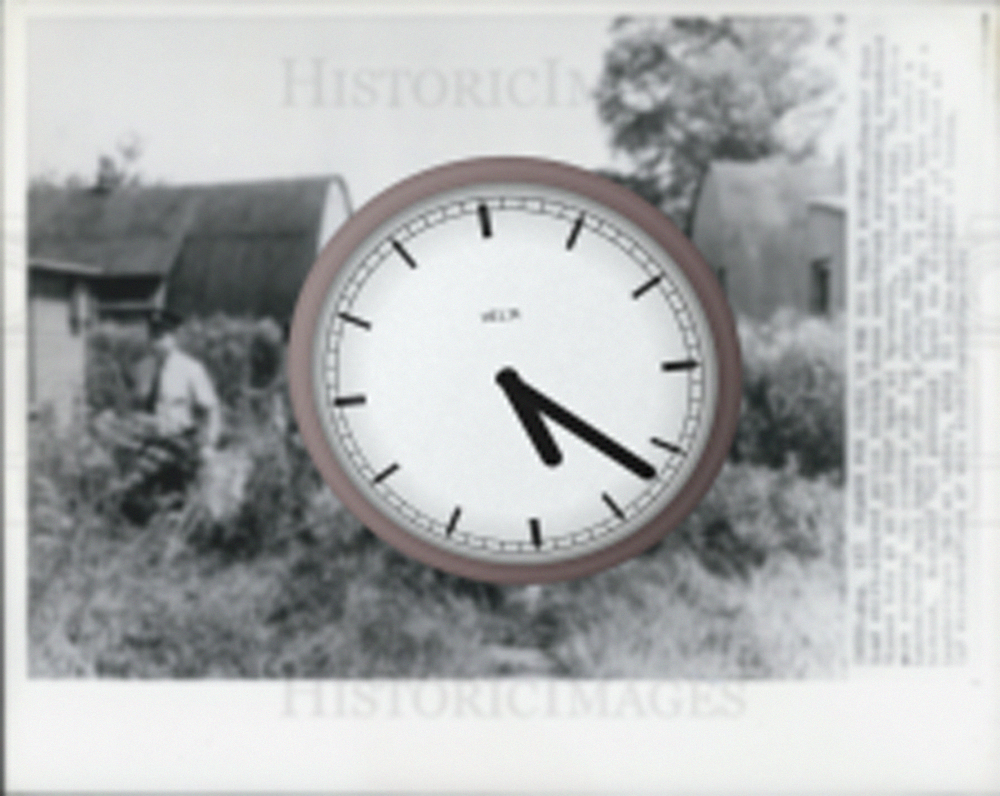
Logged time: {"hour": 5, "minute": 22}
